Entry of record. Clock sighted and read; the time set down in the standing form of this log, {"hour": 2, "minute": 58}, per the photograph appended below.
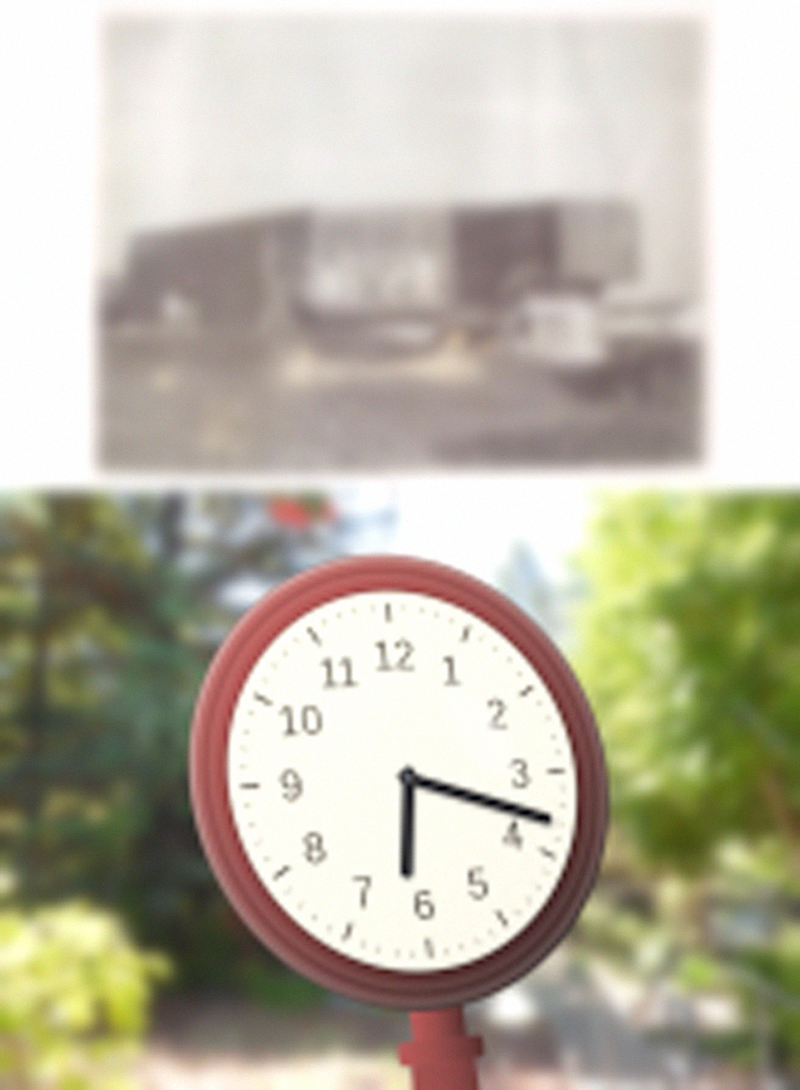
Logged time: {"hour": 6, "minute": 18}
